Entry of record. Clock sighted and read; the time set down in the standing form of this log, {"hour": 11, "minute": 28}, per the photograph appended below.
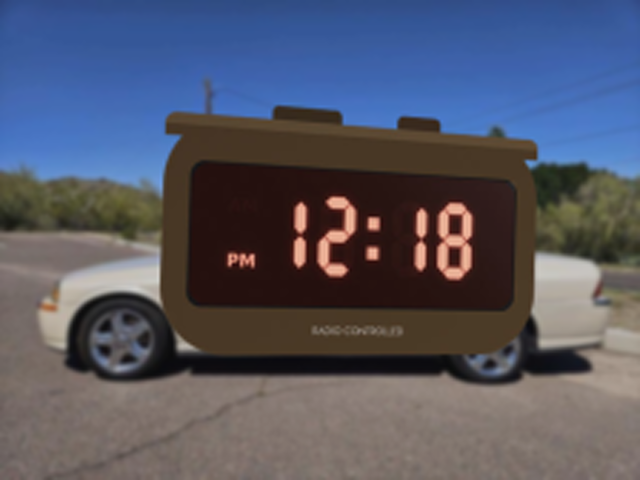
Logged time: {"hour": 12, "minute": 18}
